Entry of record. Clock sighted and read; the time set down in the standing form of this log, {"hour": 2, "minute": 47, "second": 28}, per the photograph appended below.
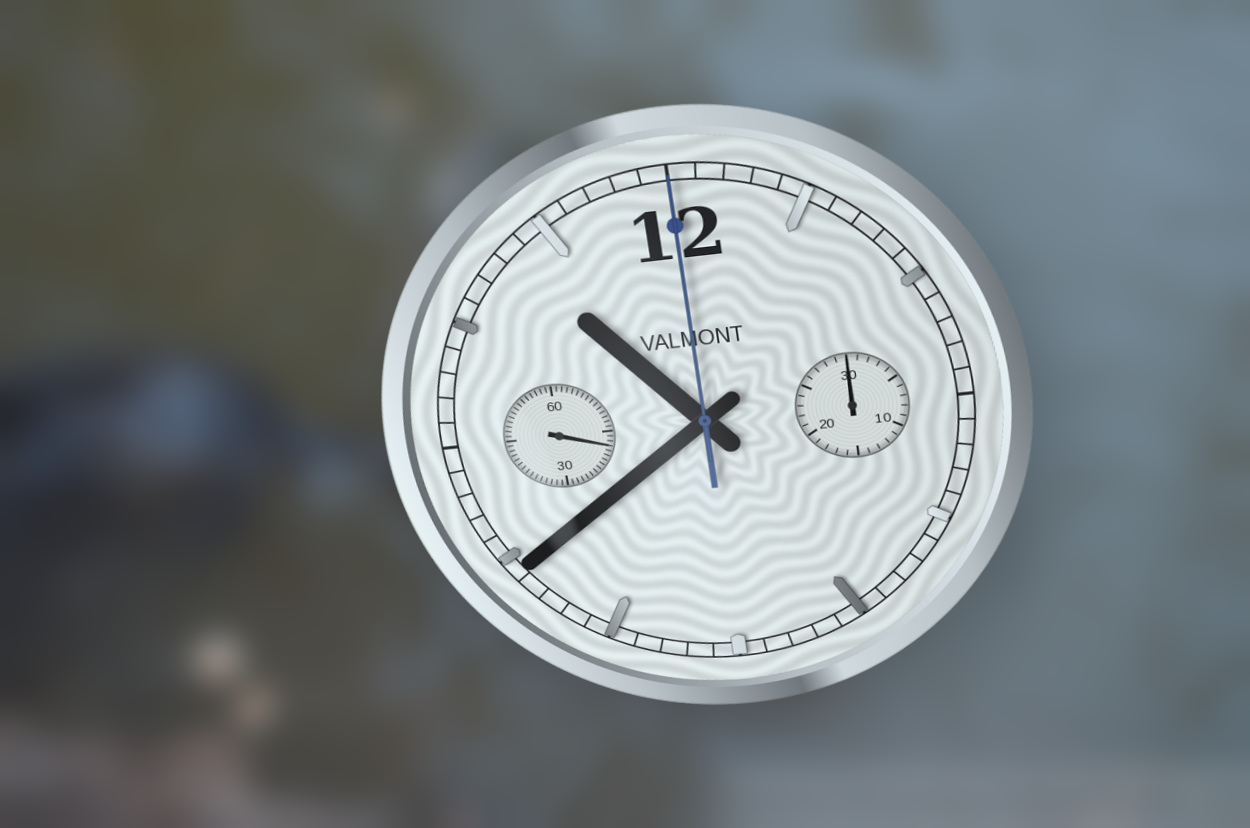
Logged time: {"hour": 10, "minute": 39, "second": 18}
